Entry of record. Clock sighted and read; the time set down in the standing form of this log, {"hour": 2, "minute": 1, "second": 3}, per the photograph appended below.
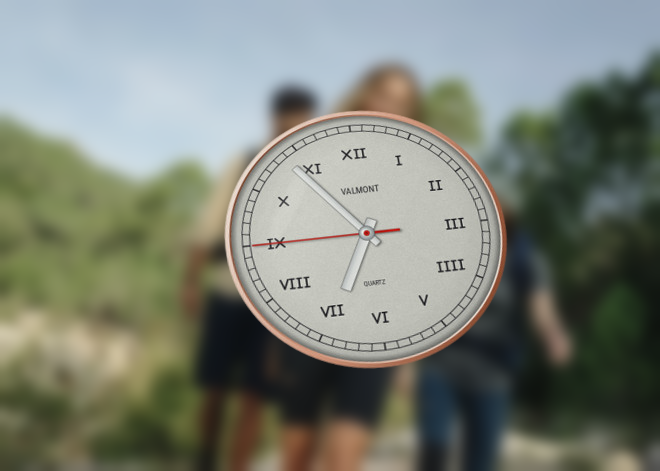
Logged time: {"hour": 6, "minute": 53, "second": 45}
